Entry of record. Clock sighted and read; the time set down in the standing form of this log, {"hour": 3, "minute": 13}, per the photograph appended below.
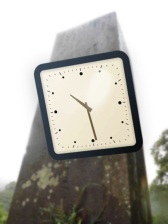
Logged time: {"hour": 10, "minute": 29}
